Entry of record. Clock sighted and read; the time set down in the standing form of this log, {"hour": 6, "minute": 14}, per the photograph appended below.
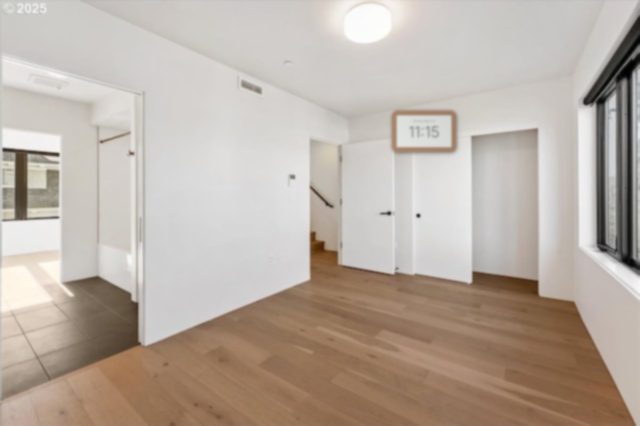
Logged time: {"hour": 11, "minute": 15}
